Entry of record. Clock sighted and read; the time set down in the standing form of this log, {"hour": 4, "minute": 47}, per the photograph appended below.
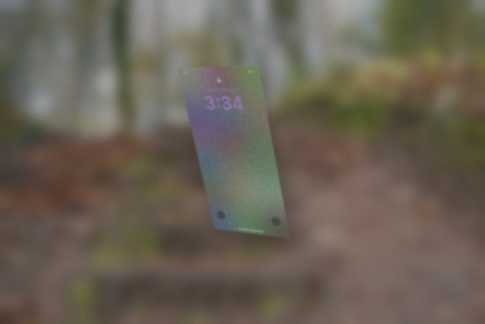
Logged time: {"hour": 3, "minute": 34}
